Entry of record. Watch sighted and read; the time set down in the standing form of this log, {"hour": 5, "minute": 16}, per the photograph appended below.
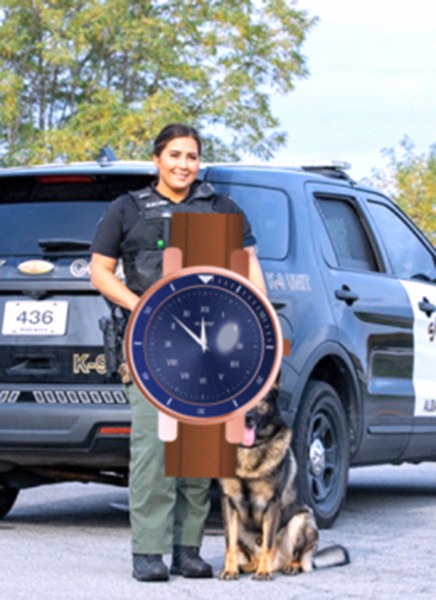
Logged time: {"hour": 11, "minute": 52}
